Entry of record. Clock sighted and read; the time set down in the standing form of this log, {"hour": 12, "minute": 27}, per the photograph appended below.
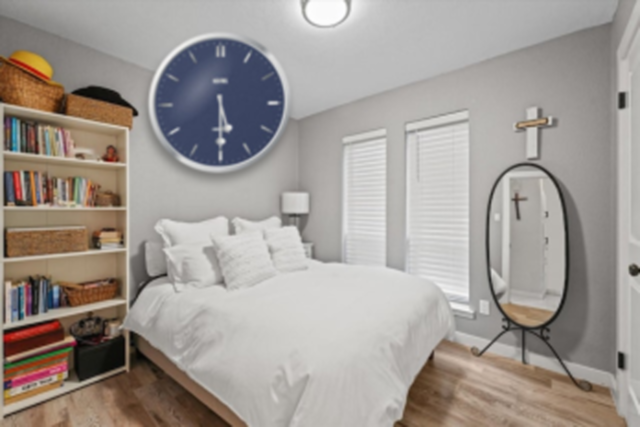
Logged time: {"hour": 5, "minute": 30}
